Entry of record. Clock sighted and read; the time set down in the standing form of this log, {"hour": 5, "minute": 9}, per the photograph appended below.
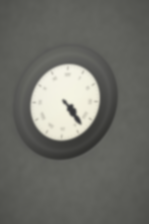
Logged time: {"hour": 4, "minute": 23}
